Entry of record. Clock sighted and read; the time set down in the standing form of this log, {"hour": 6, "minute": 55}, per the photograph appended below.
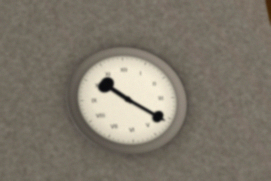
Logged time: {"hour": 10, "minute": 21}
